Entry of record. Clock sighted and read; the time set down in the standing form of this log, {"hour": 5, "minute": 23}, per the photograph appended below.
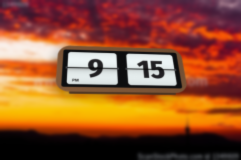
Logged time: {"hour": 9, "minute": 15}
